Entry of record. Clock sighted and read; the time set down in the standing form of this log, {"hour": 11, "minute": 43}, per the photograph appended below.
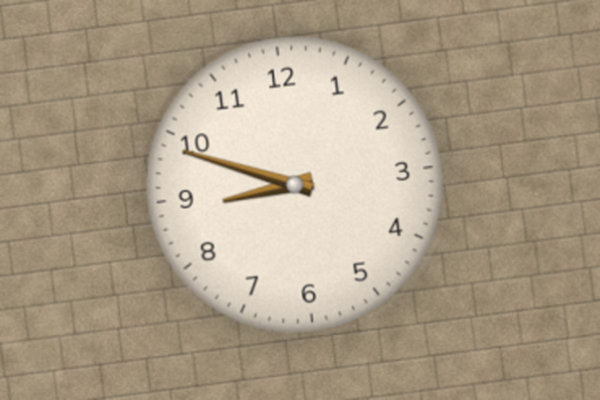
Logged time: {"hour": 8, "minute": 49}
